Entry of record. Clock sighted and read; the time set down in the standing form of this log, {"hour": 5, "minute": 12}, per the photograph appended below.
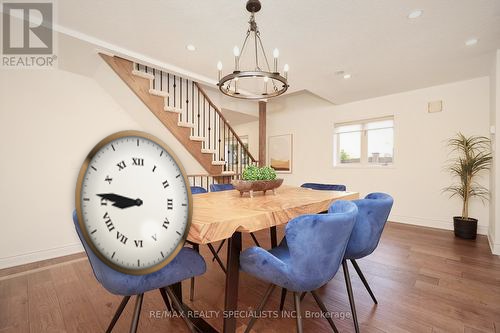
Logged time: {"hour": 8, "minute": 46}
